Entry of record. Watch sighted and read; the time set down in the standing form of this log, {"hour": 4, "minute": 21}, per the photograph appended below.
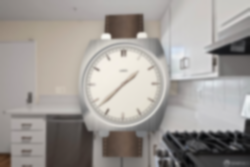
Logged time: {"hour": 1, "minute": 38}
